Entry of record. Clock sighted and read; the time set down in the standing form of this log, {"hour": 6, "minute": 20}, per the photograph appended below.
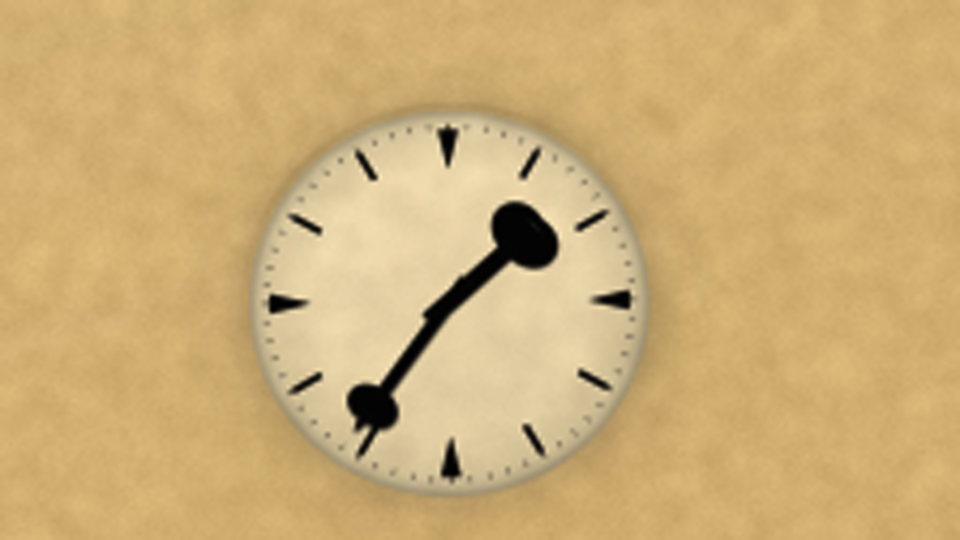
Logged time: {"hour": 1, "minute": 36}
